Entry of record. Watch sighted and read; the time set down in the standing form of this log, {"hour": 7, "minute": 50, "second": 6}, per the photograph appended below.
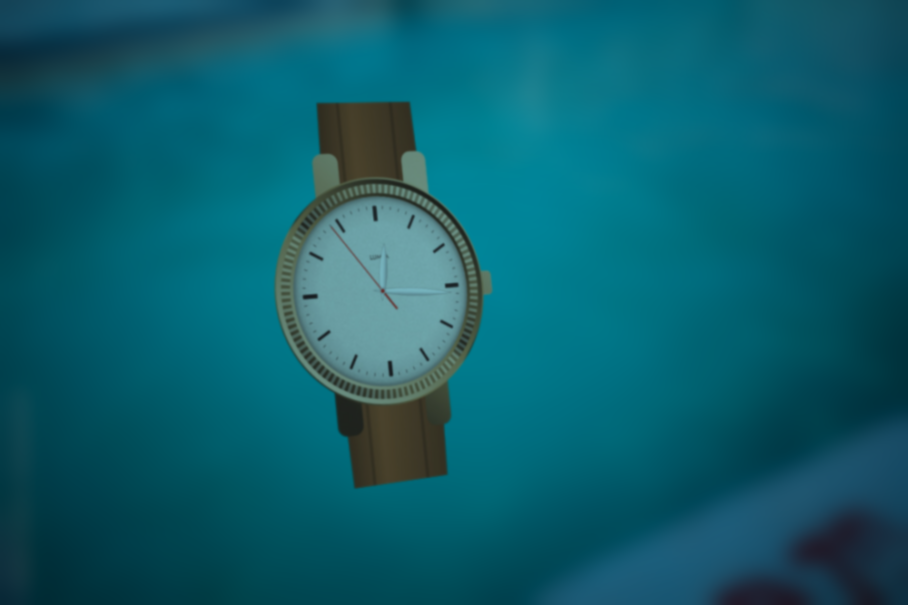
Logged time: {"hour": 12, "minute": 15, "second": 54}
